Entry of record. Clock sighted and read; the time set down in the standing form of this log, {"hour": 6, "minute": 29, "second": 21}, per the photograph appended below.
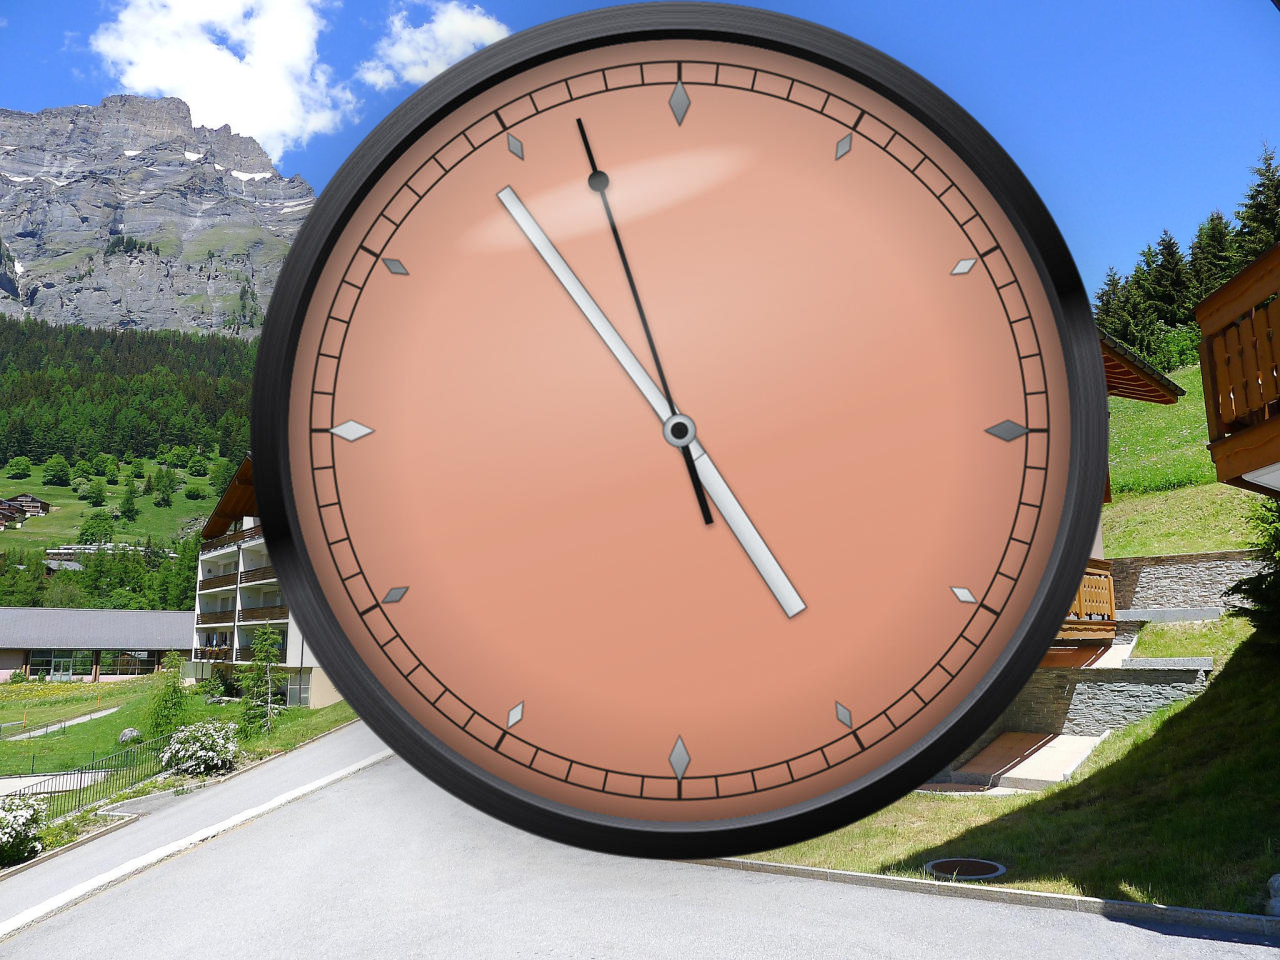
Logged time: {"hour": 4, "minute": 53, "second": 57}
